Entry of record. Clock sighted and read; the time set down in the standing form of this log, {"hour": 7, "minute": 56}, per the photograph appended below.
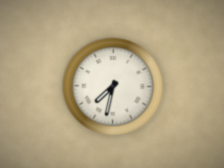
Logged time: {"hour": 7, "minute": 32}
